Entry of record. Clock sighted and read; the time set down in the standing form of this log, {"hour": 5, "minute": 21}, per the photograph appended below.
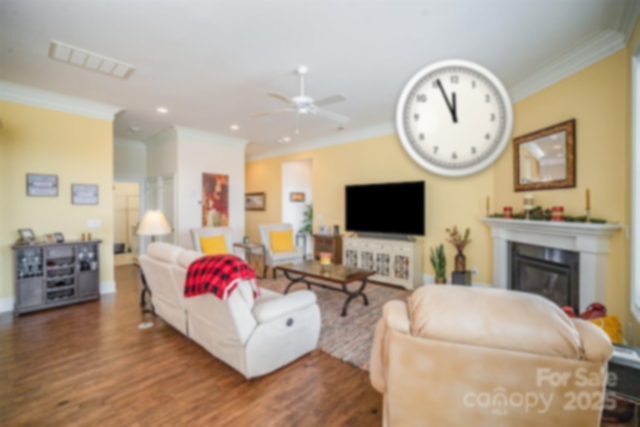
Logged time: {"hour": 11, "minute": 56}
